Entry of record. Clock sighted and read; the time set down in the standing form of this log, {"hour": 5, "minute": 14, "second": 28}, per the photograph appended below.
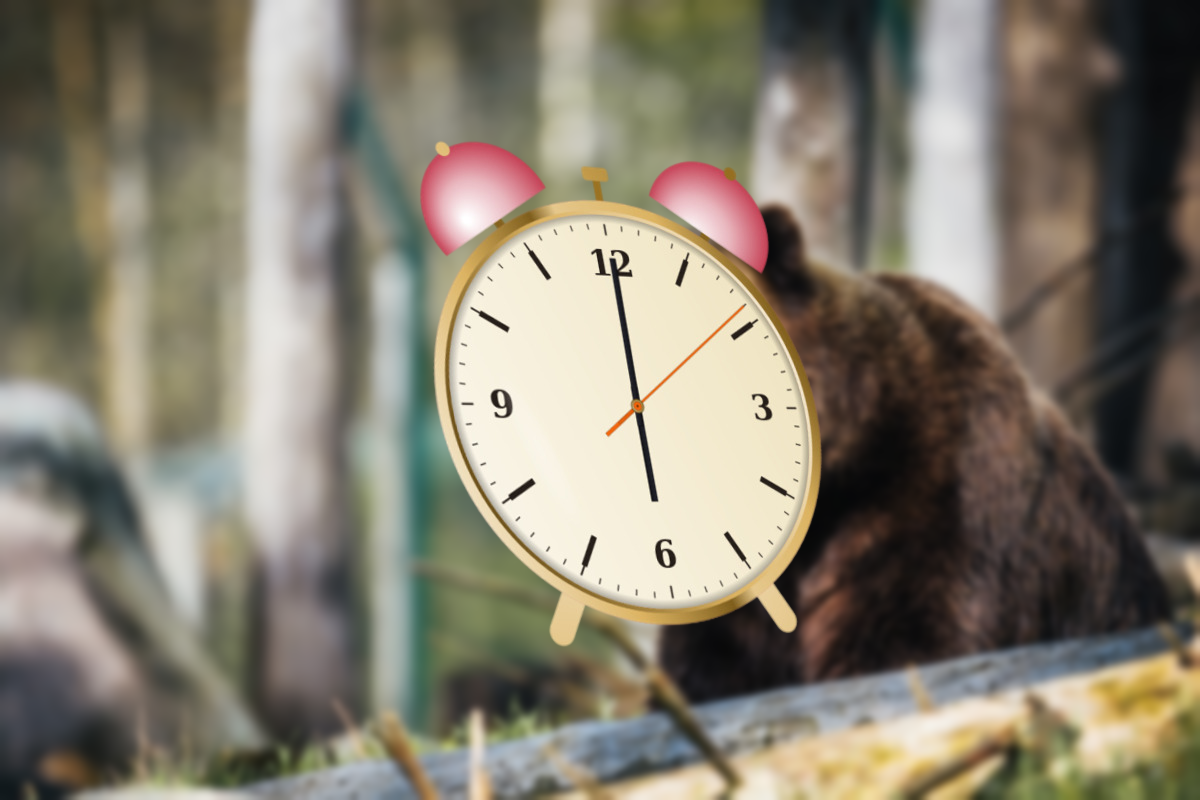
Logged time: {"hour": 6, "minute": 0, "second": 9}
